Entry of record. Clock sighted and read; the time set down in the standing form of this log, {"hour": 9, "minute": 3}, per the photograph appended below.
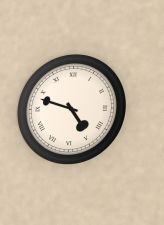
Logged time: {"hour": 4, "minute": 48}
